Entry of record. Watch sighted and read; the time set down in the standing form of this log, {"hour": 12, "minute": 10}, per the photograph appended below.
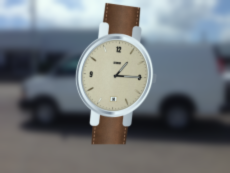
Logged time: {"hour": 1, "minute": 15}
